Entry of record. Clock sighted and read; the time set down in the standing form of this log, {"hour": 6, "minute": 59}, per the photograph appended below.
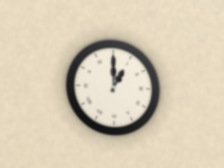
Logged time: {"hour": 1, "minute": 0}
